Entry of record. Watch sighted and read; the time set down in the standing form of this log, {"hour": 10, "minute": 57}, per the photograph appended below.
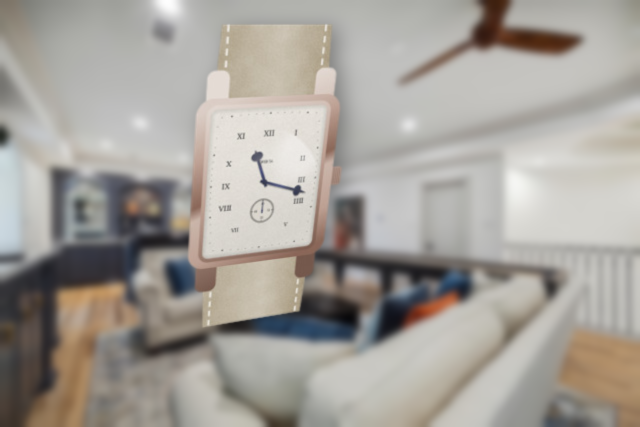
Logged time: {"hour": 11, "minute": 18}
